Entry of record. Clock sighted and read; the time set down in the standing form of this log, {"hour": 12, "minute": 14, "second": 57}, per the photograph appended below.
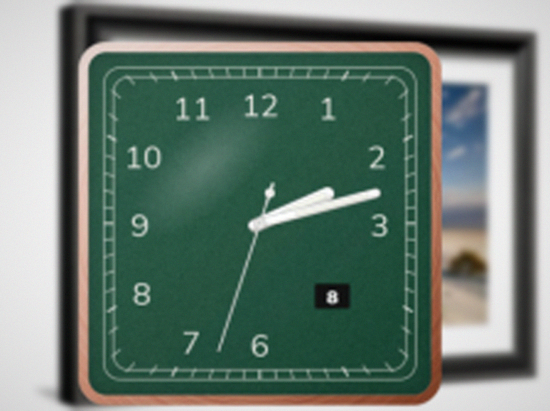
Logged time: {"hour": 2, "minute": 12, "second": 33}
